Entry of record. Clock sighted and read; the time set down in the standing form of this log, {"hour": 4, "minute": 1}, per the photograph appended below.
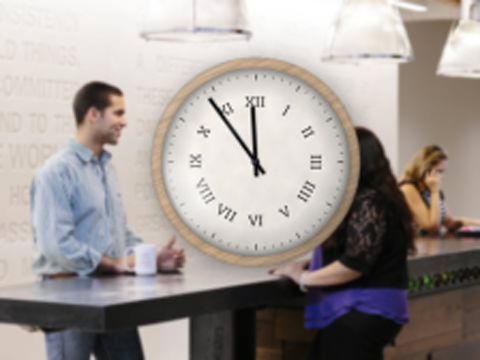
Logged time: {"hour": 11, "minute": 54}
